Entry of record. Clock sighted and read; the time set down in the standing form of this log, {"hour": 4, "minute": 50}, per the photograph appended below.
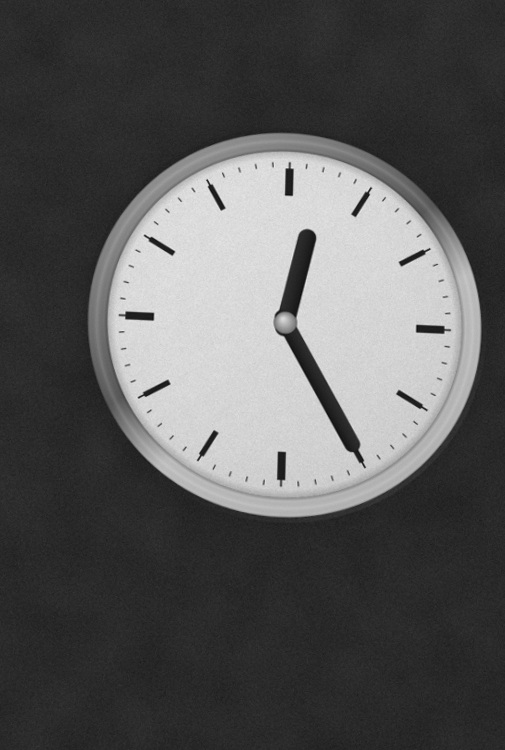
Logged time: {"hour": 12, "minute": 25}
